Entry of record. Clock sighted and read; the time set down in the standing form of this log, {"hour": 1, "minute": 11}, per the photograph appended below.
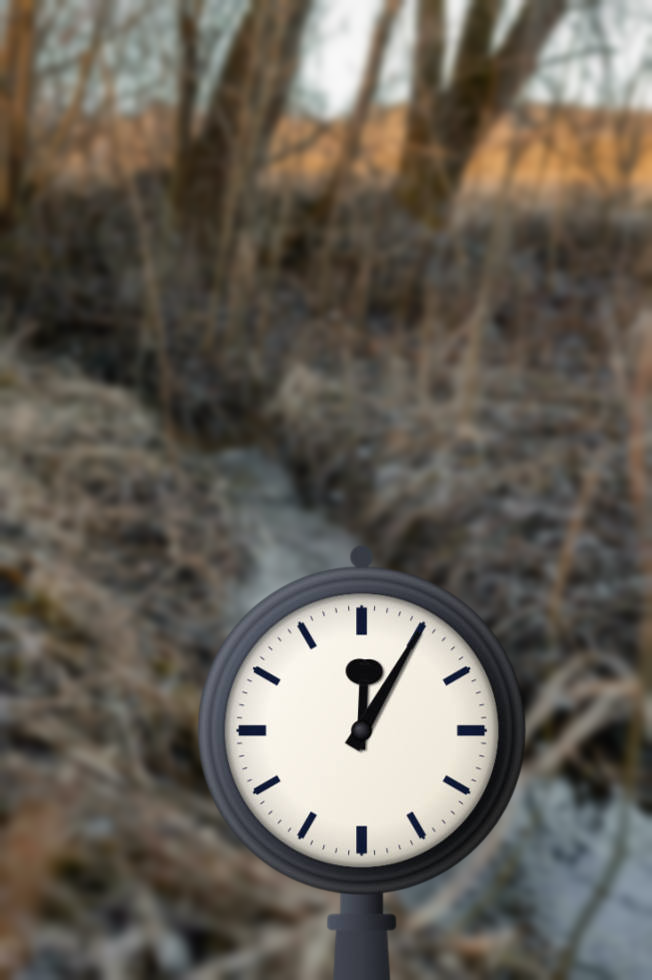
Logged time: {"hour": 12, "minute": 5}
